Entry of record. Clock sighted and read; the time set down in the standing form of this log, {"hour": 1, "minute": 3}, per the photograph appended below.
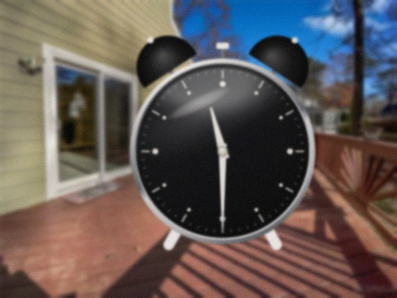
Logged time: {"hour": 11, "minute": 30}
